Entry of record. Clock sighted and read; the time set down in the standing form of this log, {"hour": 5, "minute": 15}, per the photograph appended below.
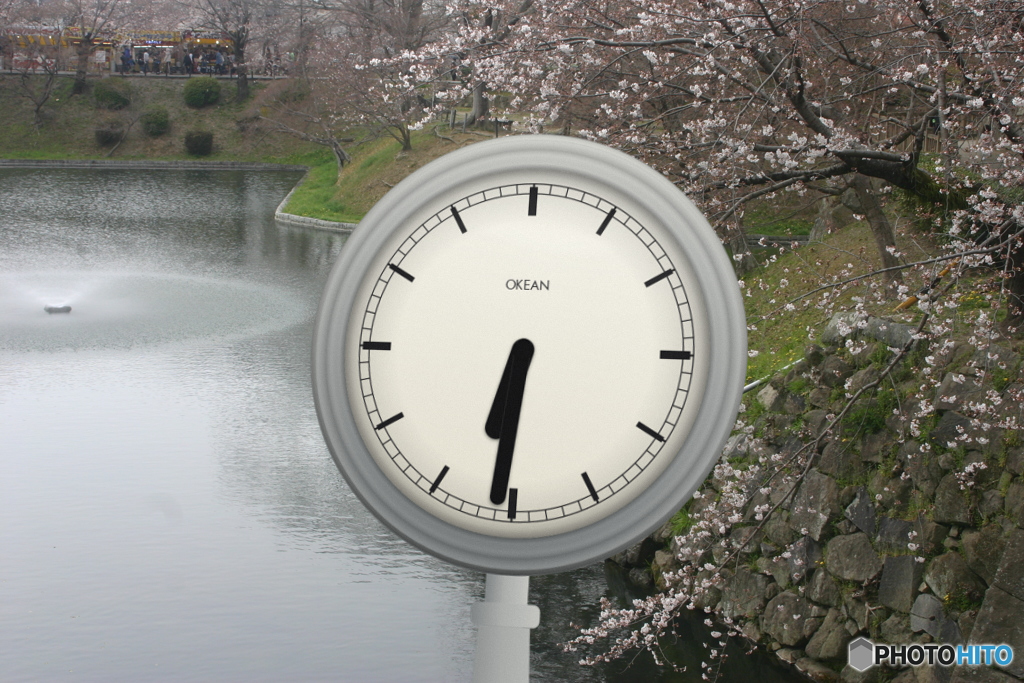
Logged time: {"hour": 6, "minute": 31}
